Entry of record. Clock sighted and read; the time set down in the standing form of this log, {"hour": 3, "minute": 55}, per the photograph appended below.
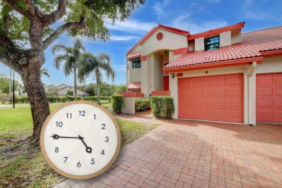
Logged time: {"hour": 4, "minute": 45}
